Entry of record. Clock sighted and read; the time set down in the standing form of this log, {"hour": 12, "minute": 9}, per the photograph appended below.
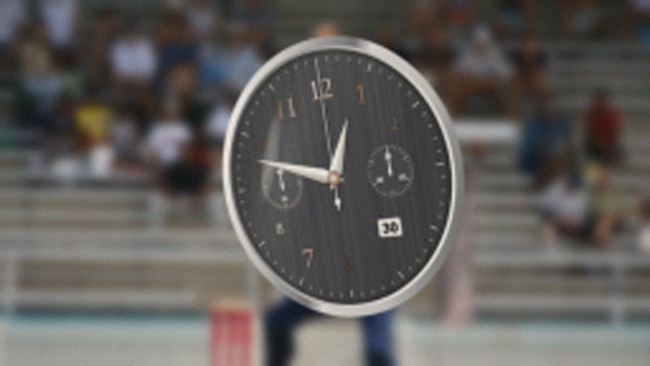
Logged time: {"hour": 12, "minute": 48}
